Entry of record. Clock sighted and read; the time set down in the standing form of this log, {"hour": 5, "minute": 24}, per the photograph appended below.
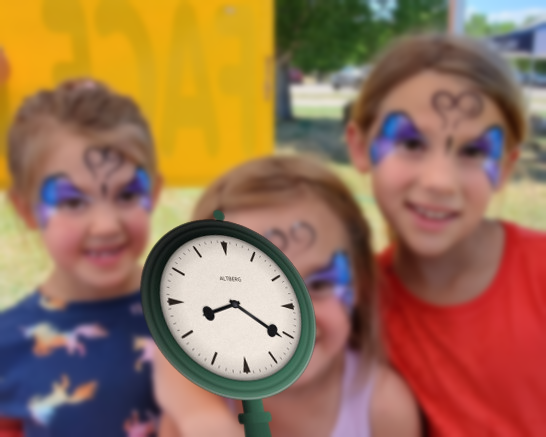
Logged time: {"hour": 8, "minute": 21}
